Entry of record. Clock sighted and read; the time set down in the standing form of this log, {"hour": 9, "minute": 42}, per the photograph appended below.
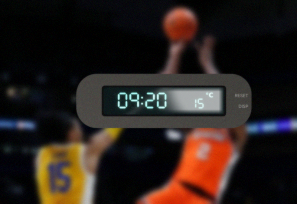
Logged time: {"hour": 9, "minute": 20}
